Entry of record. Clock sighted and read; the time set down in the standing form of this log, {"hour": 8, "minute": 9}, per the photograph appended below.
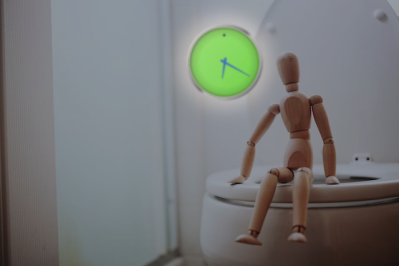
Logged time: {"hour": 6, "minute": 20}
